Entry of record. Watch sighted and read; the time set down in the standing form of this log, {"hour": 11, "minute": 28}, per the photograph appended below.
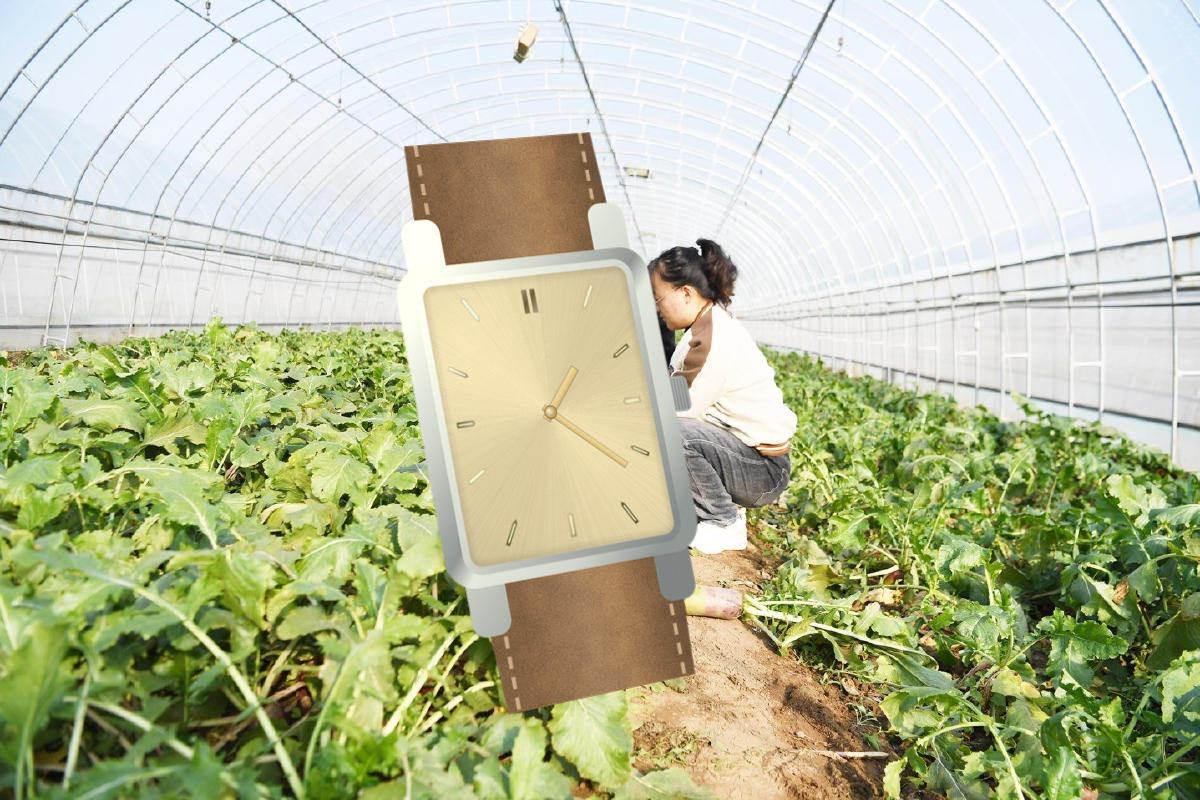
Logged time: {"hour": 1, "minute": 22}
